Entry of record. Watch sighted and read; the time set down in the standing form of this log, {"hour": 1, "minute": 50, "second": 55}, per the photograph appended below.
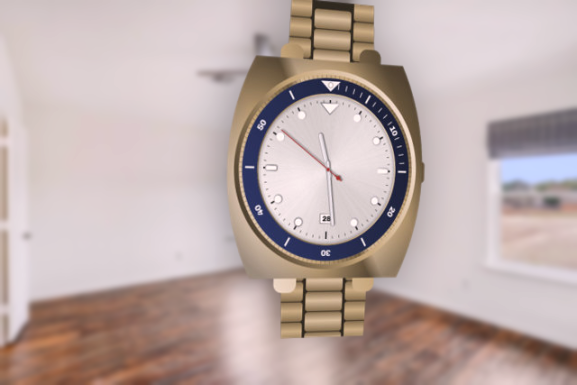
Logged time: {"hour": 11, "minute": 28, "second": 51}
